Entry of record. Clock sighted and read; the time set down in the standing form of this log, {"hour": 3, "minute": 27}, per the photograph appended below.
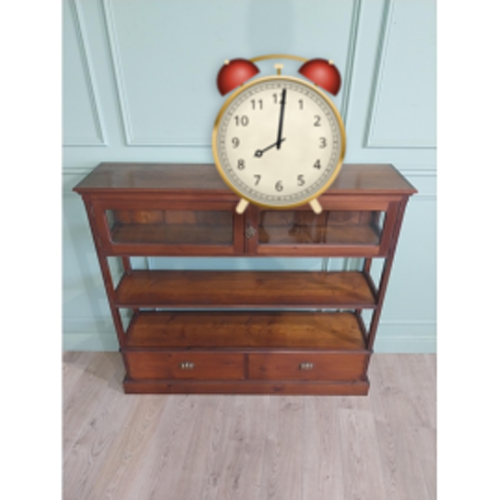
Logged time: {"hour": 8, "minute": 1}
